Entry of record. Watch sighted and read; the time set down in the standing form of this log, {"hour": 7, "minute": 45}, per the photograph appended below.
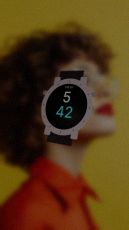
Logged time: {"hour": 5, "minute": 42}
